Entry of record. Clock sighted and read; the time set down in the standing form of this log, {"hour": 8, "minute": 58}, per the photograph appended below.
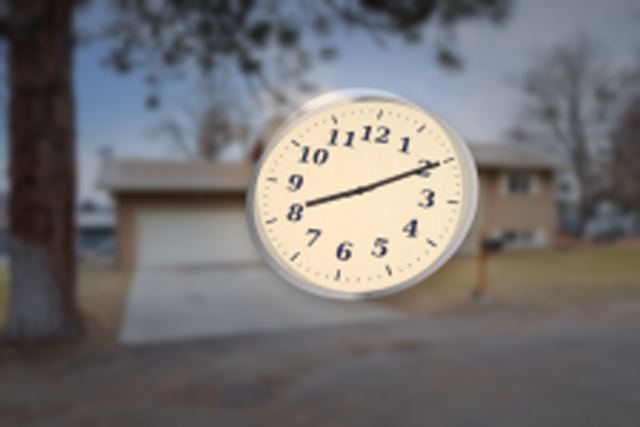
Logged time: {"hour": 8, "minute": 10}
